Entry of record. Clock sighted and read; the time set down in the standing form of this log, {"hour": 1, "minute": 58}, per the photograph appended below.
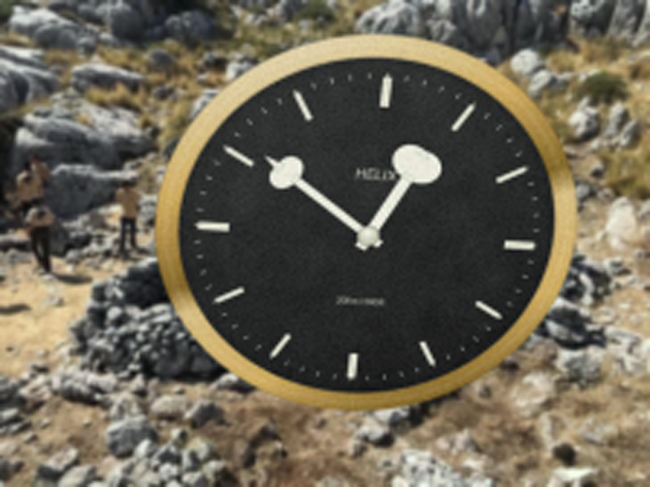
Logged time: {"hour": 12, "minute": 51}
